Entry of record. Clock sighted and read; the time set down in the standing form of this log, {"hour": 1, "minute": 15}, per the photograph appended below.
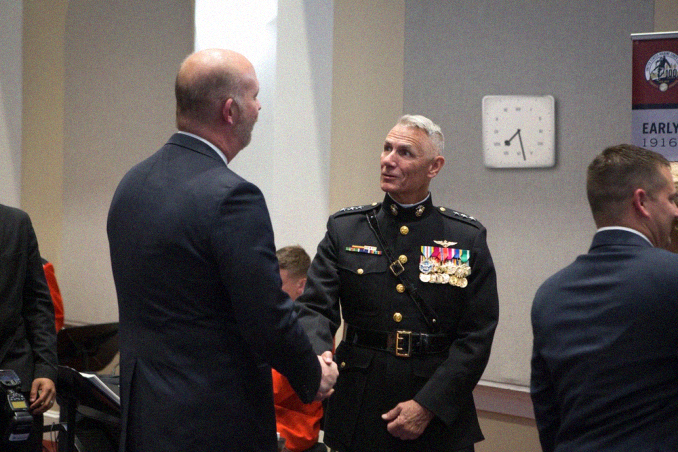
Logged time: {"hour": 7, "minute": 28}
